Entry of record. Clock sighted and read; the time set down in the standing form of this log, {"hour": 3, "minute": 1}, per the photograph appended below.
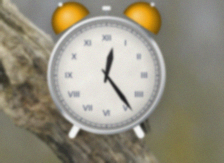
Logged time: {"hour": 12, "minute": 24}
